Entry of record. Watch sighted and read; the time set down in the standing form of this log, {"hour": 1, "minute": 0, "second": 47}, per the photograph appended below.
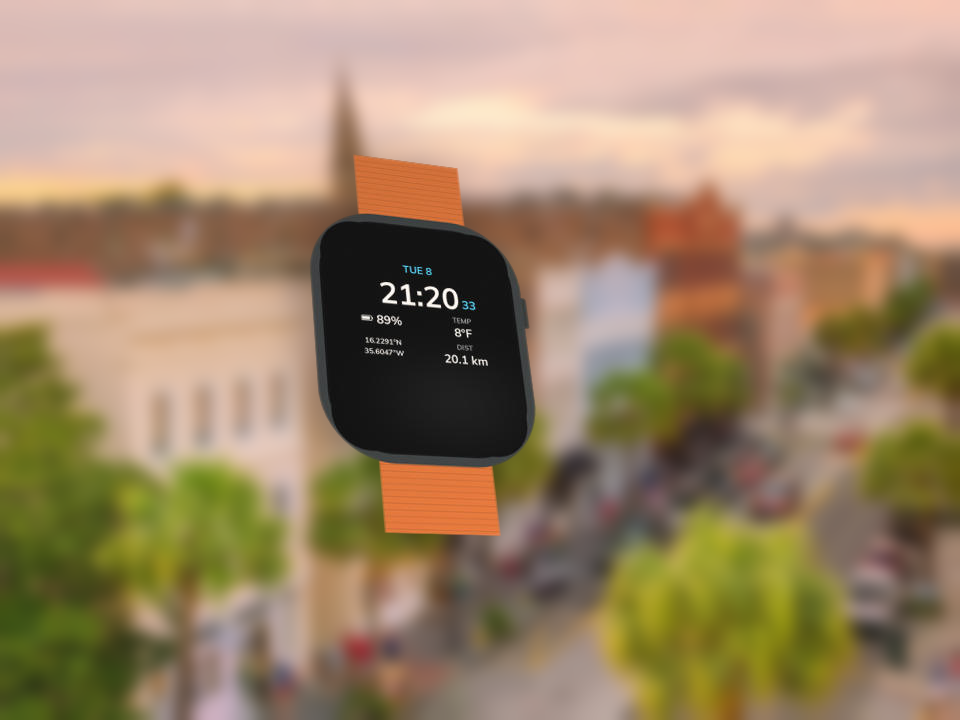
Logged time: {"hour": 21, "minute": 20, "second": 33}
